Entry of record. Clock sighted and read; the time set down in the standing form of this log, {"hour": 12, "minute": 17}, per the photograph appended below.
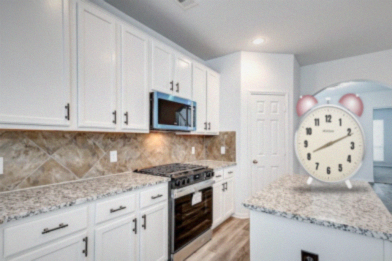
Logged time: {"hour": 8, "minute": 11}
